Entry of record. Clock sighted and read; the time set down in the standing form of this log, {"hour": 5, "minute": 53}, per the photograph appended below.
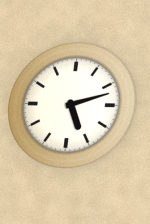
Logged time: {"hour": 5, "minute": 12}
